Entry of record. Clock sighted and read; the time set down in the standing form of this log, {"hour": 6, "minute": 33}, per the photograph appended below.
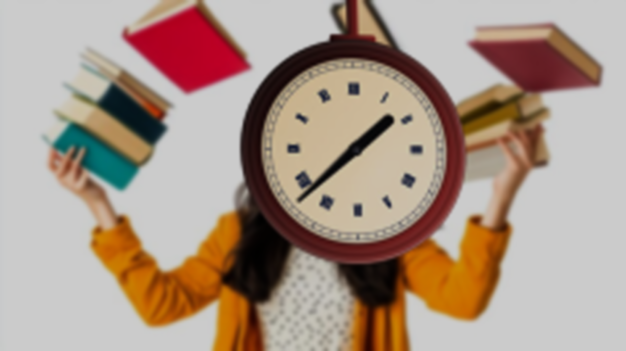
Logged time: {"hour": 1, "minute": 38}
